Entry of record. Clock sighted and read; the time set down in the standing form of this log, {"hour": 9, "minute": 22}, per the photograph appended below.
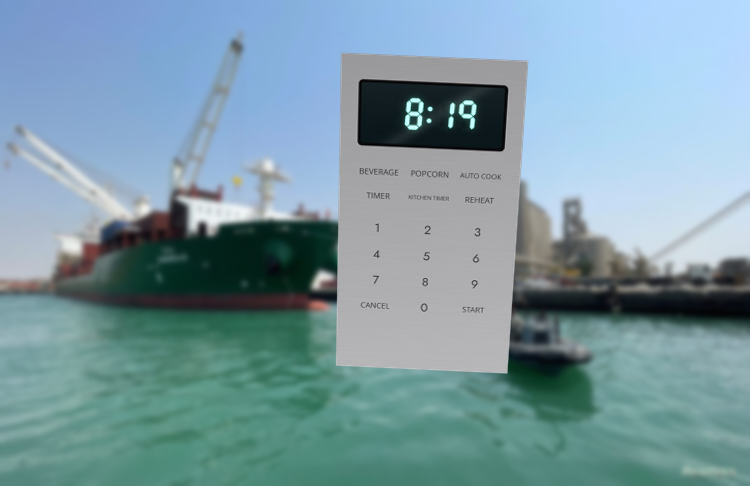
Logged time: {"hour": 8, "minute": 19}
